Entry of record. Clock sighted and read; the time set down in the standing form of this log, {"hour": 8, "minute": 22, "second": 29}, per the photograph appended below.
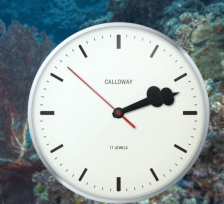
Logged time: {"hour": 2, "minute": 11, "second": 52}
